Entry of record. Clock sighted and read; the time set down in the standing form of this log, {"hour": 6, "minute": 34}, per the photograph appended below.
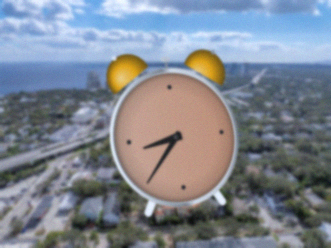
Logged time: {"hour": 8, "minute": 37}
